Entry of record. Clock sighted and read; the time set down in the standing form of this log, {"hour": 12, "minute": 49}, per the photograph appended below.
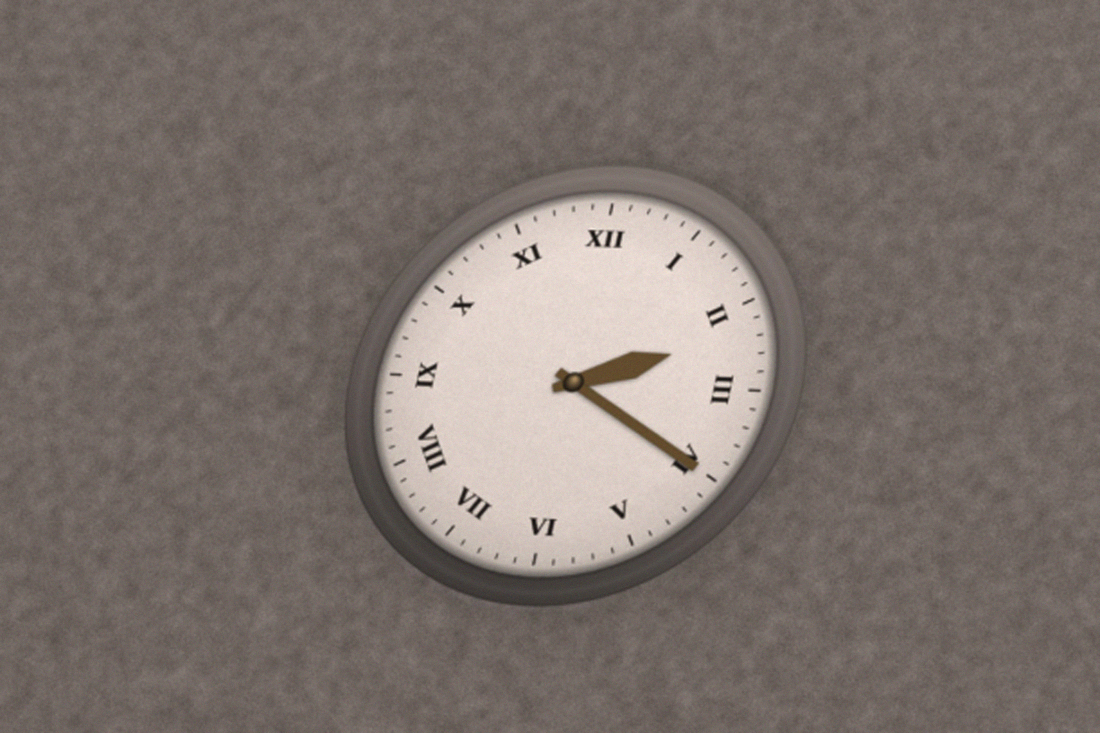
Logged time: {"hour": 2, "minute": 20}
